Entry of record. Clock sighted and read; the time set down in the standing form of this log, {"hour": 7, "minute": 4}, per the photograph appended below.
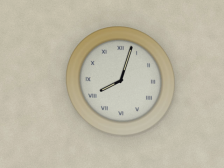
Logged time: {"hour": 8, "minute": 3}
